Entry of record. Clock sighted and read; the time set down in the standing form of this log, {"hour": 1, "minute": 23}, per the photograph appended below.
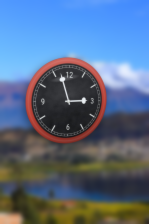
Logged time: {"hour": 2, "minute": 57}
